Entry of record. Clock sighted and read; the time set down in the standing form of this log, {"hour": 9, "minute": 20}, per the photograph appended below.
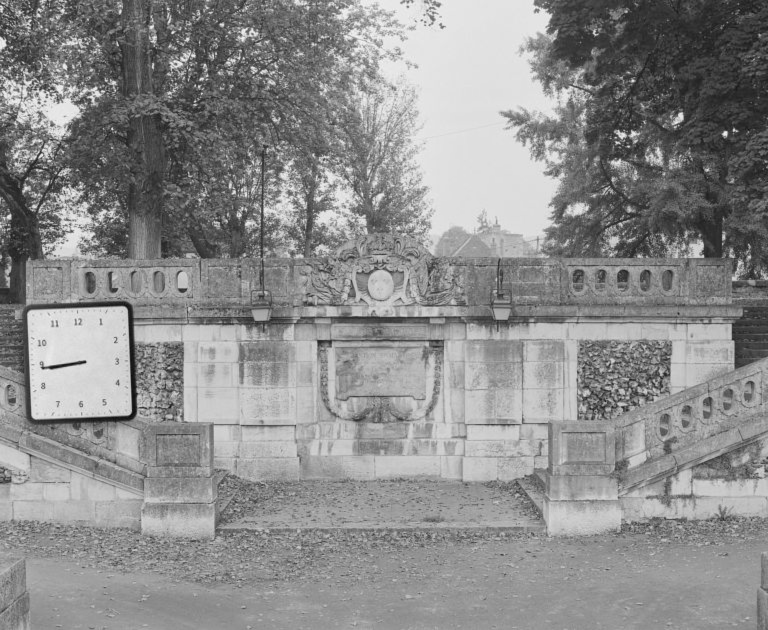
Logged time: {"hour": 8, "minute": 44}
